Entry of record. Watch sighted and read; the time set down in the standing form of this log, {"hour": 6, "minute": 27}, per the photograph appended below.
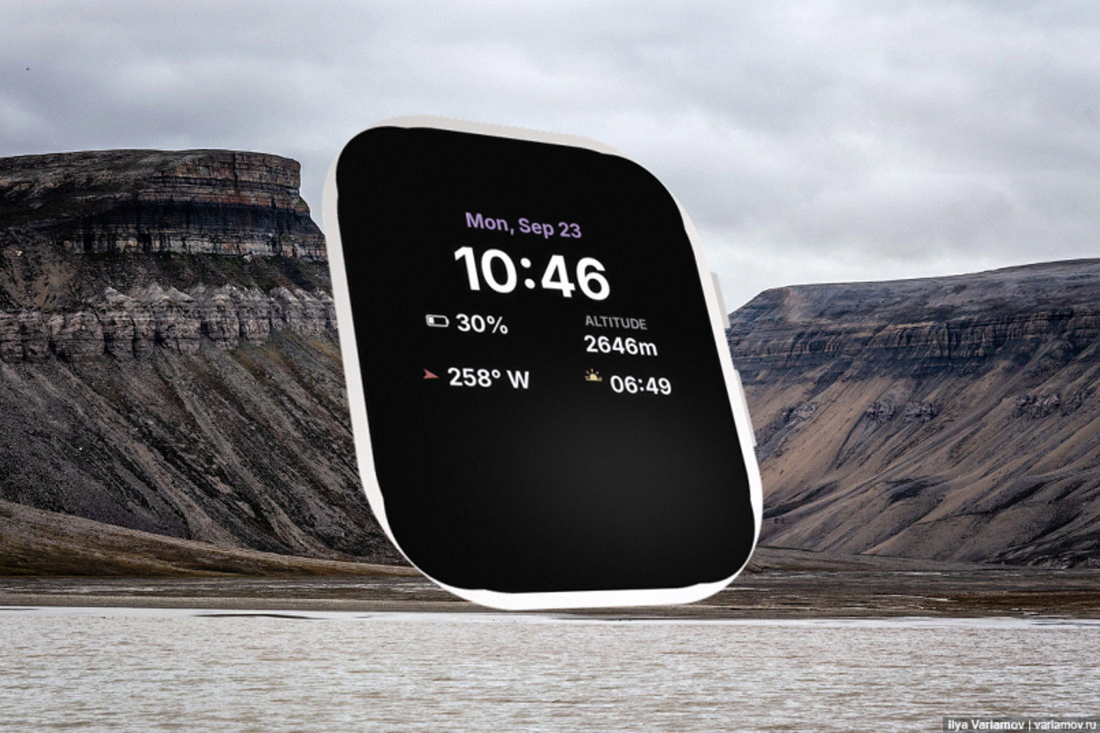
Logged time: {"hour": 10, "minute": 46}
